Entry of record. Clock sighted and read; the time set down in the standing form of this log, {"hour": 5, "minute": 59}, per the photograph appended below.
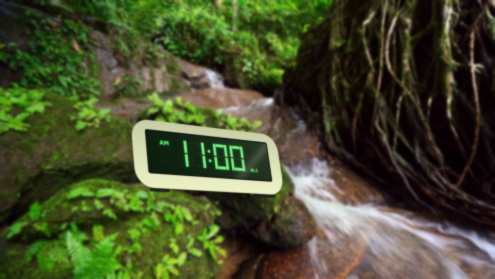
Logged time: {"hour": 11, "minute": 0}
